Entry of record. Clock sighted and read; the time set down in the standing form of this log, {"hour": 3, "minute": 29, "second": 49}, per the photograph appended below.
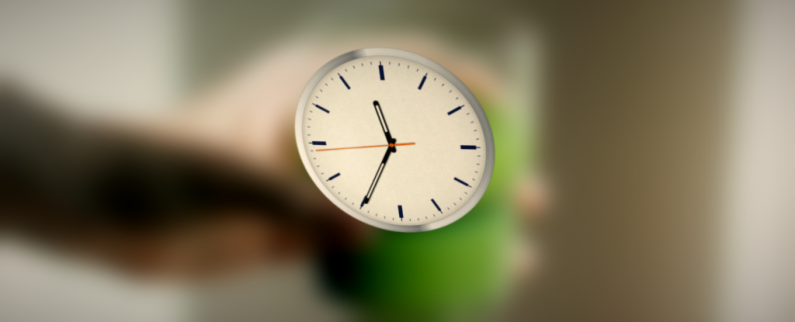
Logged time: {"hour": 11, "minute": 34, "second": 44}
